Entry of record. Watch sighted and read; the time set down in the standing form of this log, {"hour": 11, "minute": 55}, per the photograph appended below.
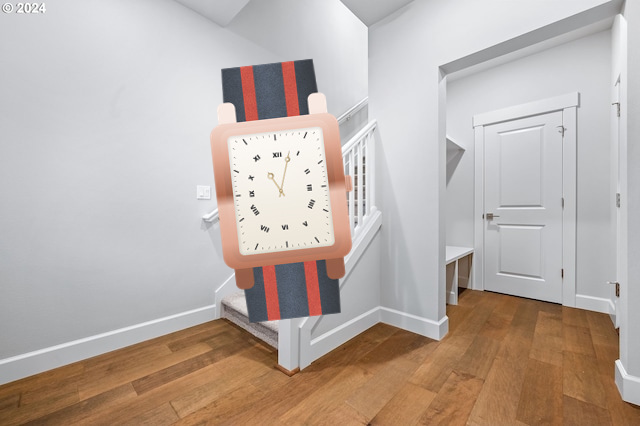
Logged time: {"hour": 11, "minute": 3}
